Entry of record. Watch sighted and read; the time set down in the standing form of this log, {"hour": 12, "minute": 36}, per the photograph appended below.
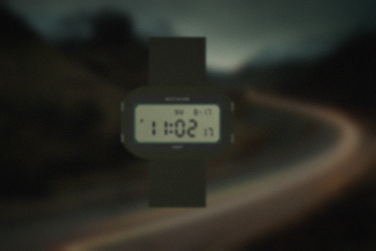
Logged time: {"hour": 11, "minute": 2}
